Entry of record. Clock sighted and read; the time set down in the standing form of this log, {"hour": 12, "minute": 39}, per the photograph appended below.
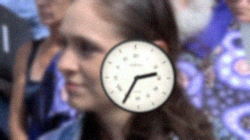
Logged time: {"hour": 2, "minute": 35}
